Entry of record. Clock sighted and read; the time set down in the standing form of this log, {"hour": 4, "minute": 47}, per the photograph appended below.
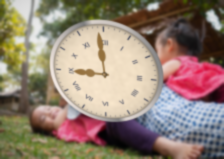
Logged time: {"hour": 8, "minute": 59}
